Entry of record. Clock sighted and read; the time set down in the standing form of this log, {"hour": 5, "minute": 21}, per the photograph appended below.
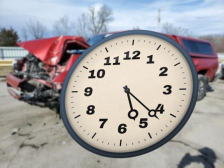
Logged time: {"hour": 5, "minute": 22}
